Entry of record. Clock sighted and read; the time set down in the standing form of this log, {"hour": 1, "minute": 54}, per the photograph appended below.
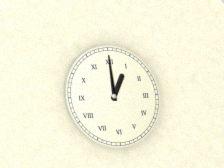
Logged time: {"hour": 1, "minute": 0}
